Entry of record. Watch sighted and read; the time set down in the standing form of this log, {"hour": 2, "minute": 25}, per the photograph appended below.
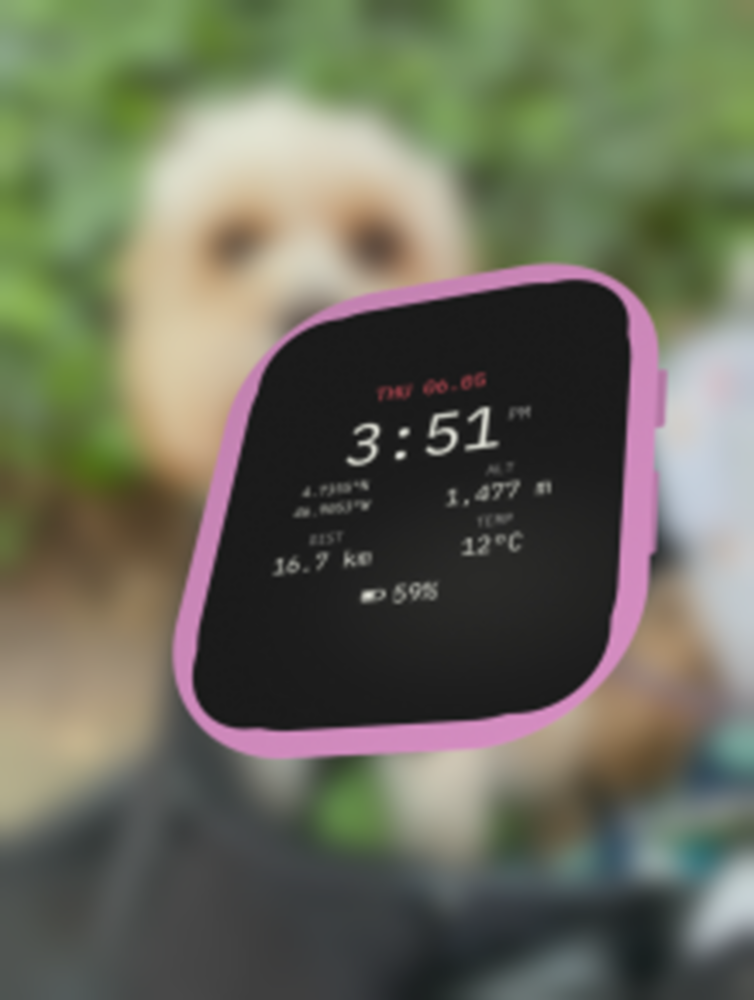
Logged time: {"hour": 3, "minute": 51}
